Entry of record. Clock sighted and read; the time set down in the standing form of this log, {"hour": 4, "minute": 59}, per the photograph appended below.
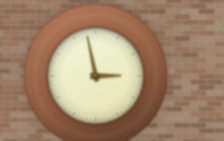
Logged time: {"hour": 2, "minute": 58}
